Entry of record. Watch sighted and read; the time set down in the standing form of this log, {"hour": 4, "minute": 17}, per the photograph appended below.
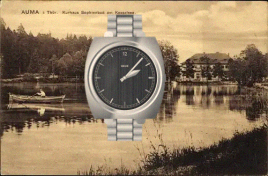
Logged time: {"hour": 2, "minute": 7}
